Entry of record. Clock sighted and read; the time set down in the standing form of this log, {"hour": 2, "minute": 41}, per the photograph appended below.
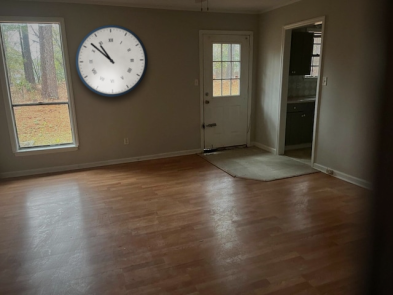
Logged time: {"hour": 10, "minute": 52}
